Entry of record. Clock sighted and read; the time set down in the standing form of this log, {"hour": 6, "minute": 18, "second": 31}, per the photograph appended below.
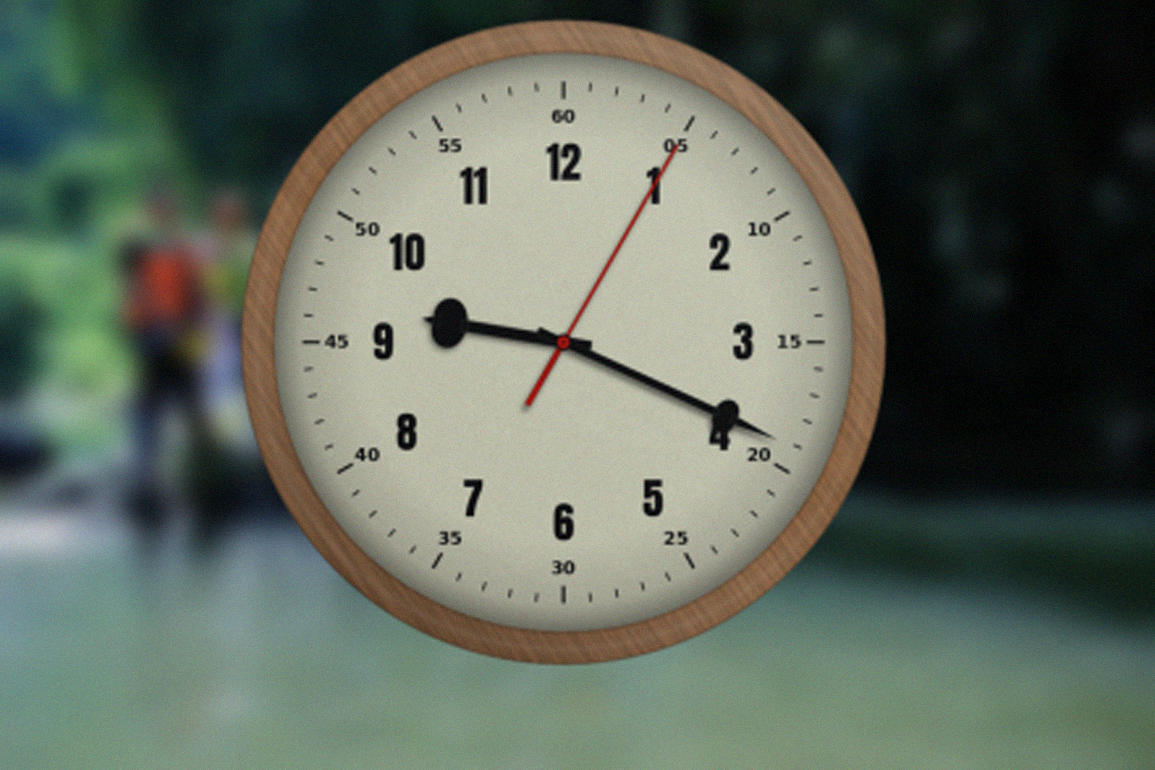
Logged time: {"hour": 9, "minute": 19, "second": 5}
